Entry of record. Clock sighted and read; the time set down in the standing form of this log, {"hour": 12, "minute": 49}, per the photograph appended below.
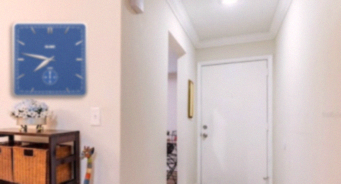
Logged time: {"hour": 7, "minute": 47}
